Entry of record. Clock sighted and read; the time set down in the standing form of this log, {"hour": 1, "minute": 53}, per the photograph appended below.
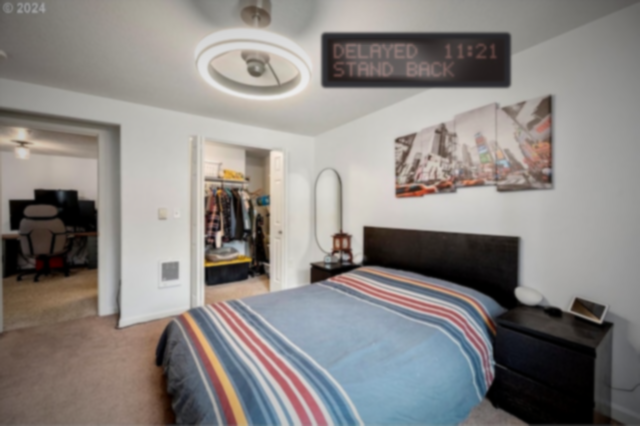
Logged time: {"hour": 11, "minute": 21}
